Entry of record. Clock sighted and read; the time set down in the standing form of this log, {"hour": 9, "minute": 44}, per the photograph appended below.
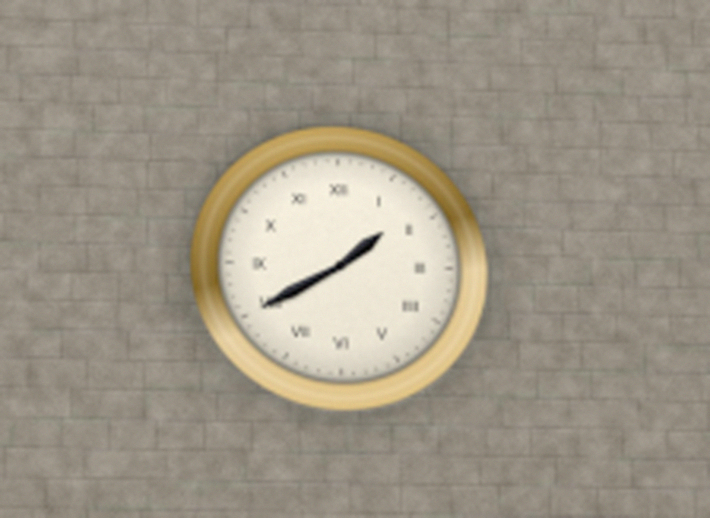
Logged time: {"hour": 1, "minute": 40}
